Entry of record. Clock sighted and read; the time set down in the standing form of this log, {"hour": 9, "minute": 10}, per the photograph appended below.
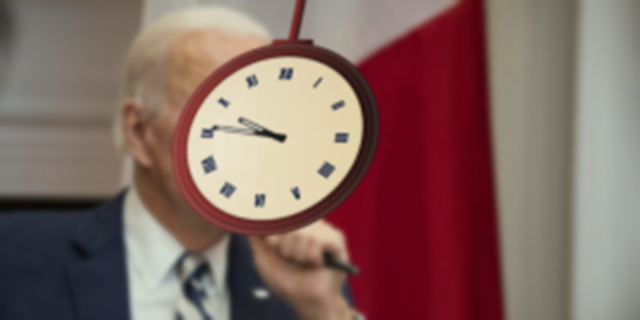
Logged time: {"hour": 9, "minute": 46}
